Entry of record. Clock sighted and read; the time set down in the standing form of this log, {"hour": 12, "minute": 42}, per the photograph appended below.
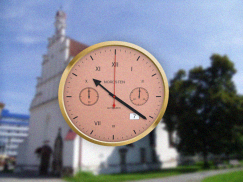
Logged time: {"hour": 10, "minute": 21}
